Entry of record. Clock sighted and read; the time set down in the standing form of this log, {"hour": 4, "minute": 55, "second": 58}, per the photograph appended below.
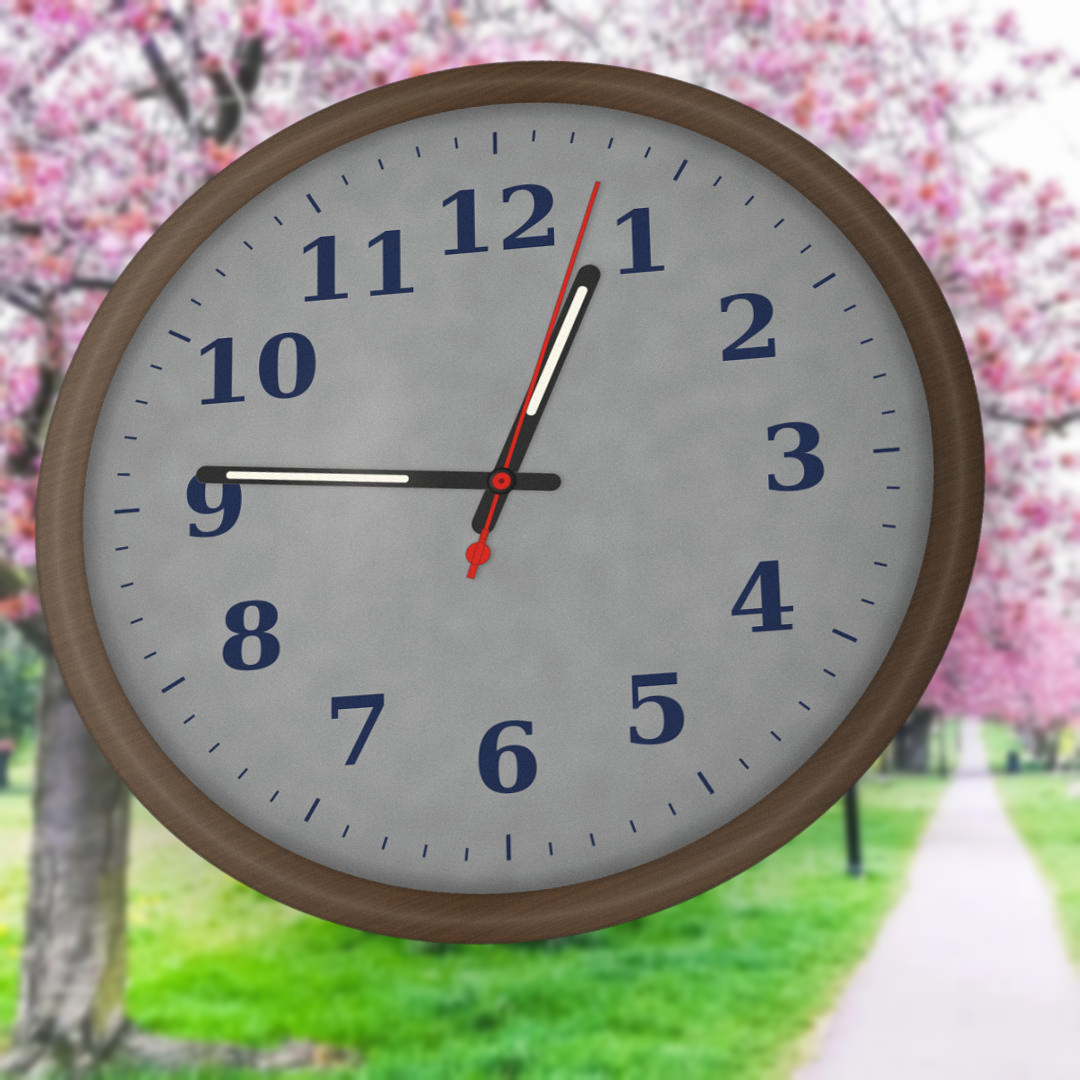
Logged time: {"hour": 12, "minute": 46, "second": 3}
